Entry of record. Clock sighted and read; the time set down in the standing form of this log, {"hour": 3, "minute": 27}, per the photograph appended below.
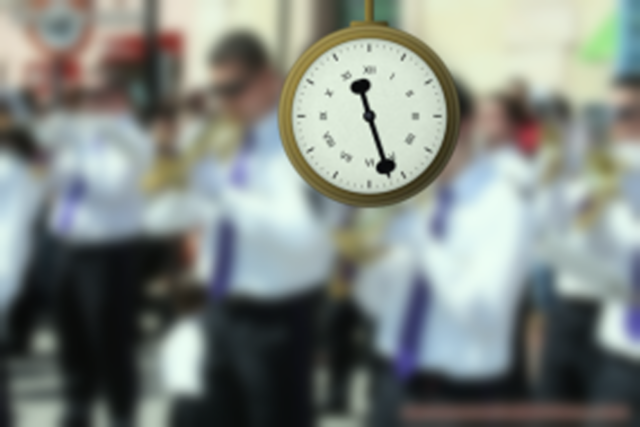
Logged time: {"hour": 11, "minute": 27}
